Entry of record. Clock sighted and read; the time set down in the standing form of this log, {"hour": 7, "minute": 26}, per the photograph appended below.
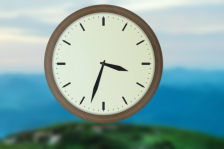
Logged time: {"hour": 3, "minute": 33}
